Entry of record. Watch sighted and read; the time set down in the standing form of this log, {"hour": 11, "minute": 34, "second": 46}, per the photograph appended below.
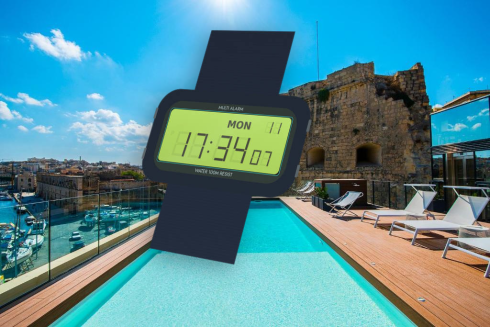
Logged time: {"hour": 17, "minute": 34, "second": 7}
